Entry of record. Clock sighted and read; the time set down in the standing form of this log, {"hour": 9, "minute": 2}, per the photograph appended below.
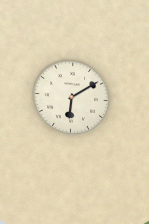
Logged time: {"hour": 6, "minute": 9}
